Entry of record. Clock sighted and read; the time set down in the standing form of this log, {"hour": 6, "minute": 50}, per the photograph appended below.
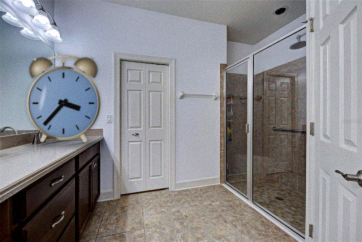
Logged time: {"hour": 3, "minute": 37}
